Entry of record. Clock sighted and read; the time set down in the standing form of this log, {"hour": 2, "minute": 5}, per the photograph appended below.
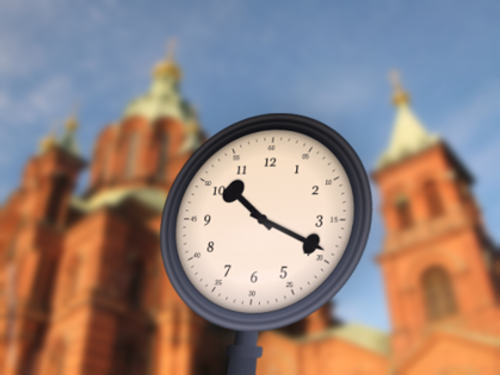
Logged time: {"hour": 10, "minute": 19}
